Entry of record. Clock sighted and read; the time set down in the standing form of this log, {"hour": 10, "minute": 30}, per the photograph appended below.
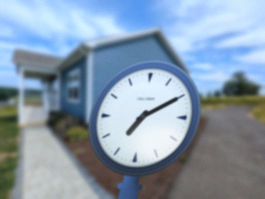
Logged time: {"hour": 7, "minute": 10}
